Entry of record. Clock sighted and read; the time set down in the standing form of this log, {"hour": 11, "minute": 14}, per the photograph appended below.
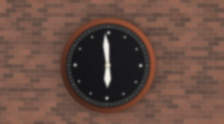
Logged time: {"hour": 5, "minute": 59}
